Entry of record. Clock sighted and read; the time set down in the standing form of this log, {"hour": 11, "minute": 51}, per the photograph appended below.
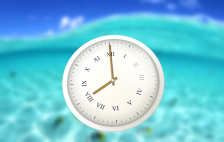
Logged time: {"hour": 8, "minute": 0}
